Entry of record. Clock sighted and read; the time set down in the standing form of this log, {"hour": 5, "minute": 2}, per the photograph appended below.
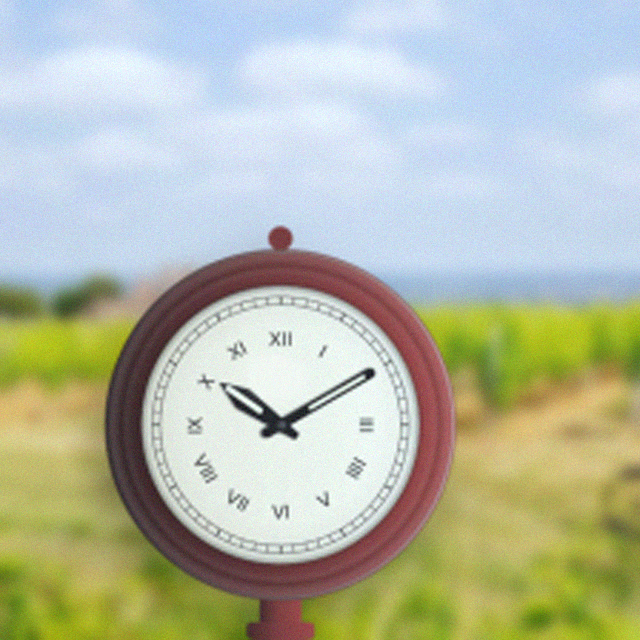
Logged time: {"hour": 10, "minute": 10}
